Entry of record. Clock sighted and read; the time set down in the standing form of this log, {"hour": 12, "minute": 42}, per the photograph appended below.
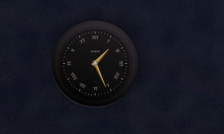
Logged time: {"hour": 1, "minute": 26}
